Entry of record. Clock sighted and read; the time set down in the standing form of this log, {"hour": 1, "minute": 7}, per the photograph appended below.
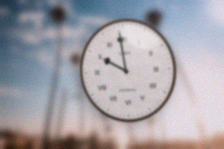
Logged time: {"hour": 9, "minute": 59}
